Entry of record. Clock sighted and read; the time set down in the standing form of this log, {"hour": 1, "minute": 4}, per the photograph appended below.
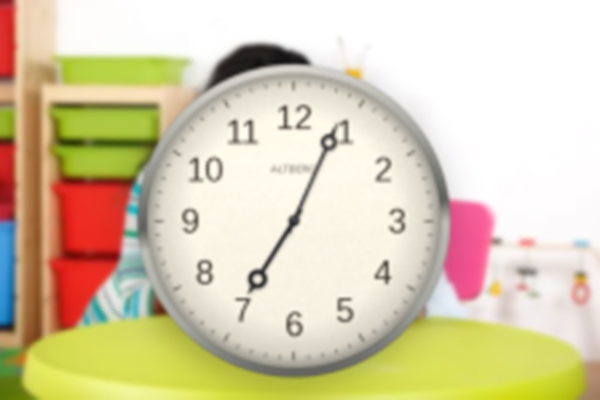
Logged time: {"hour": 7, "minute": 4}
